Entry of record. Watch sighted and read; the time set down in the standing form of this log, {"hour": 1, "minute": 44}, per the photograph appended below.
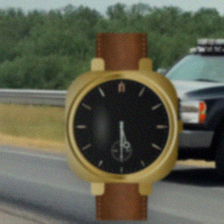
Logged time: {"hour": 5, "minute": 30}
